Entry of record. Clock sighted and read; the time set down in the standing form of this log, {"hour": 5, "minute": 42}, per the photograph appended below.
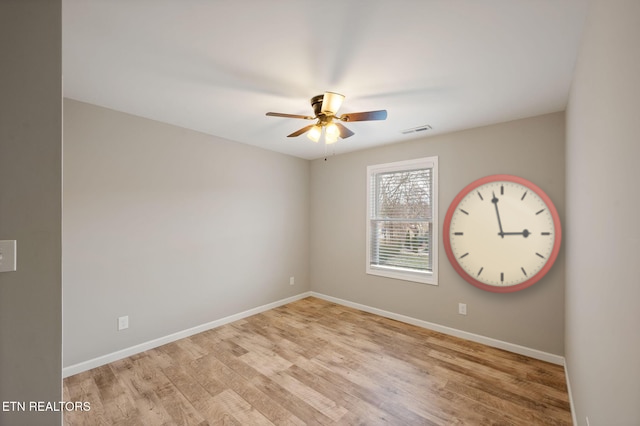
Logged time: {"hour": 2, "minute": 58}
